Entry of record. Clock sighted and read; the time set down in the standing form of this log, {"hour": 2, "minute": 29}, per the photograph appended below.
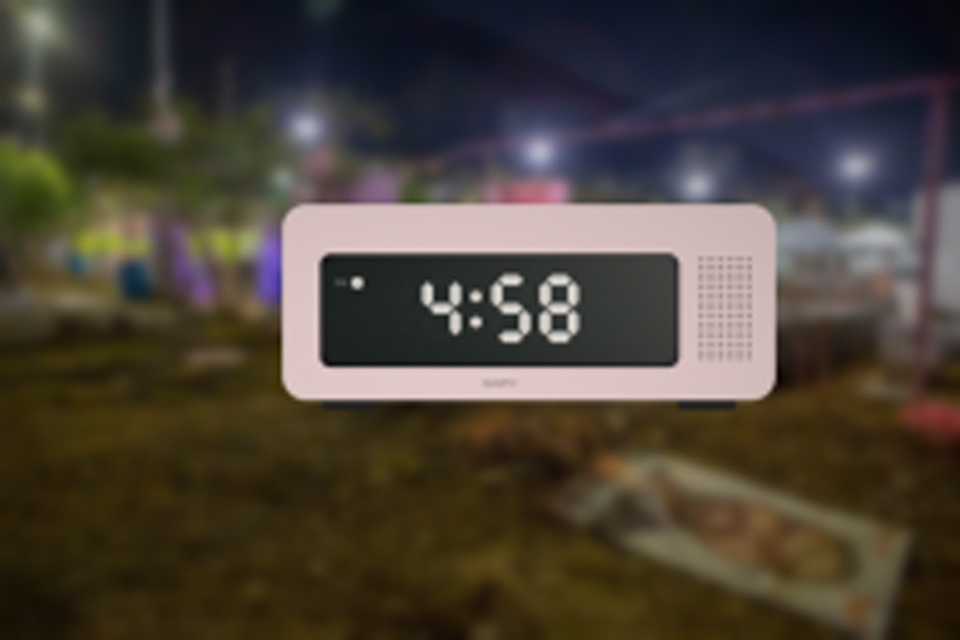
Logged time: {"hour": 4, "minute": 58}
